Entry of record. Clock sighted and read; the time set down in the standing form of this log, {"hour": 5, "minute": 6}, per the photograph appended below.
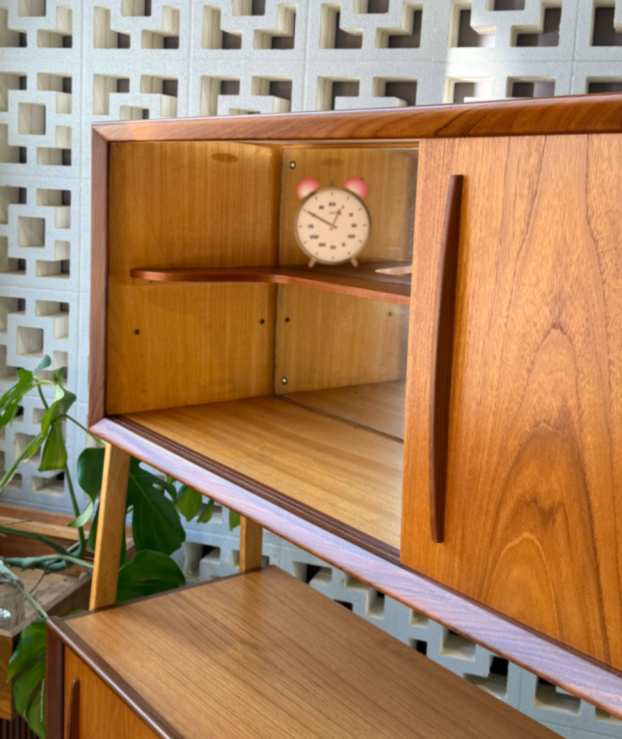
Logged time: {"hour": 12, "minute": 50}
